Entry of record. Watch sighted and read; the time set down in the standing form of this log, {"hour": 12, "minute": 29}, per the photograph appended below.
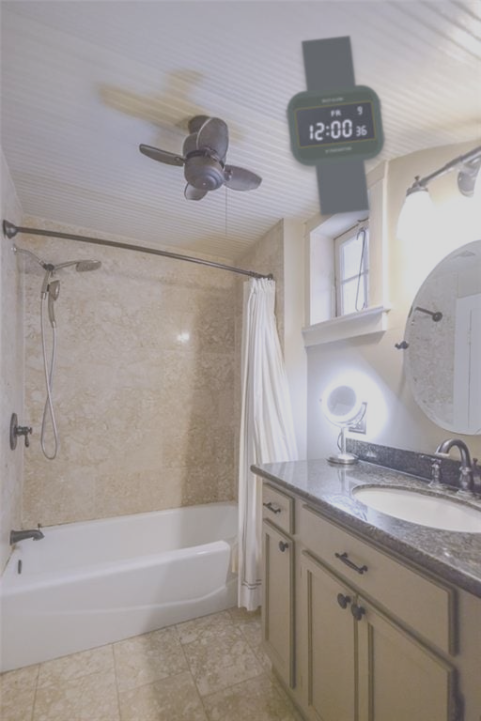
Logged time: {"hour": 12, "minute": 0}
